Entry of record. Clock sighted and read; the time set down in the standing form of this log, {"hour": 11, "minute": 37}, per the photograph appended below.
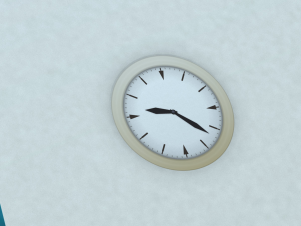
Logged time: {"hour": 9, "minute": 22}
